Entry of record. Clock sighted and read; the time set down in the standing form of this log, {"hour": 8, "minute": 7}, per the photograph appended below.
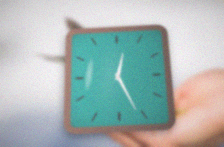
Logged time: {"hour": 12, "minute": 26}
